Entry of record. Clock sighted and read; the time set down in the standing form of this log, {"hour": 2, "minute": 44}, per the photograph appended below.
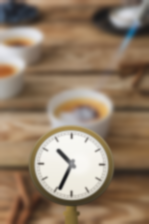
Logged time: {"hour": 10, "minute": 34}
